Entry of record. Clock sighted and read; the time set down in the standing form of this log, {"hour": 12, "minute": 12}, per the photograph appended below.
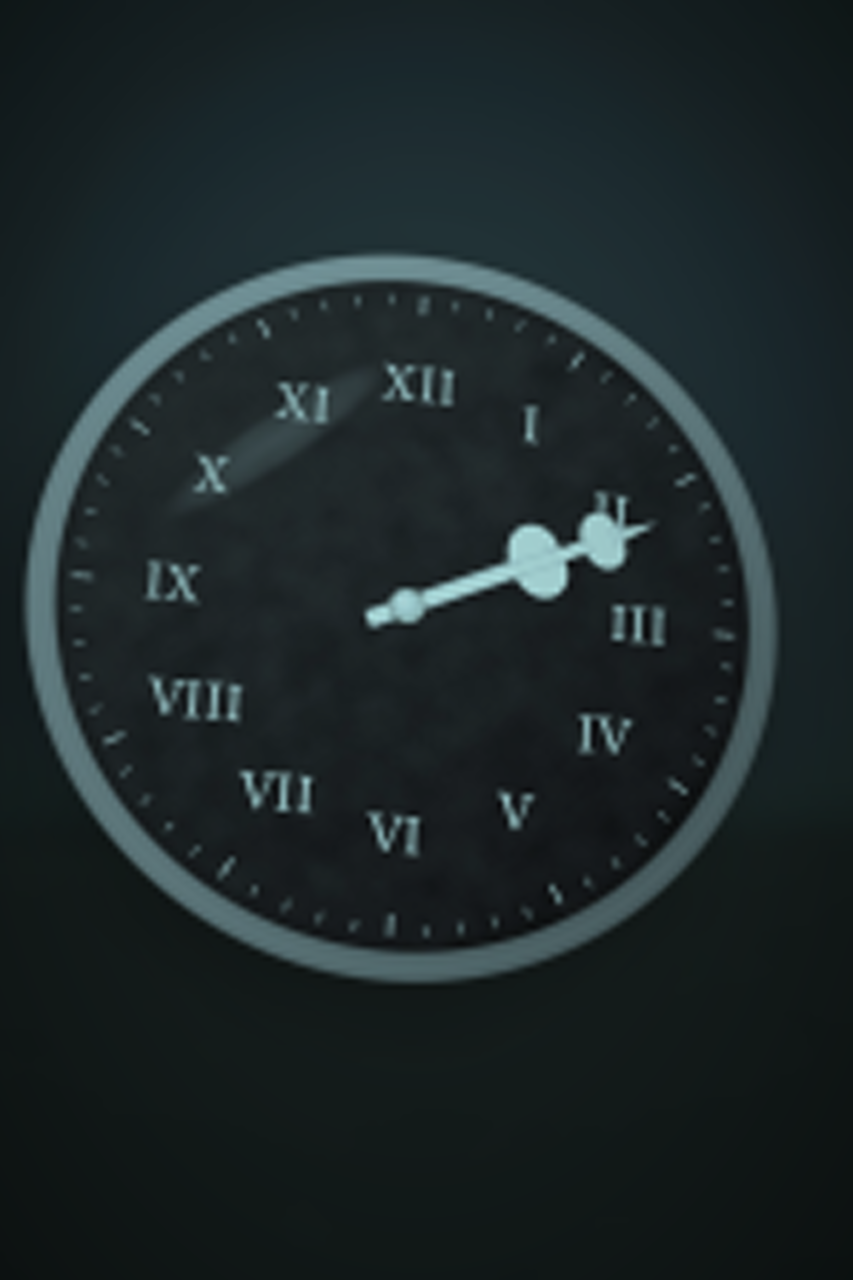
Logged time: {"hour": 2, "minute": 11}
